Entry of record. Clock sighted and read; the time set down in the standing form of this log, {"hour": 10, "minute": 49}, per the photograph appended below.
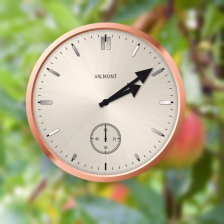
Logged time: {"hour": 2, "minute": 9}
